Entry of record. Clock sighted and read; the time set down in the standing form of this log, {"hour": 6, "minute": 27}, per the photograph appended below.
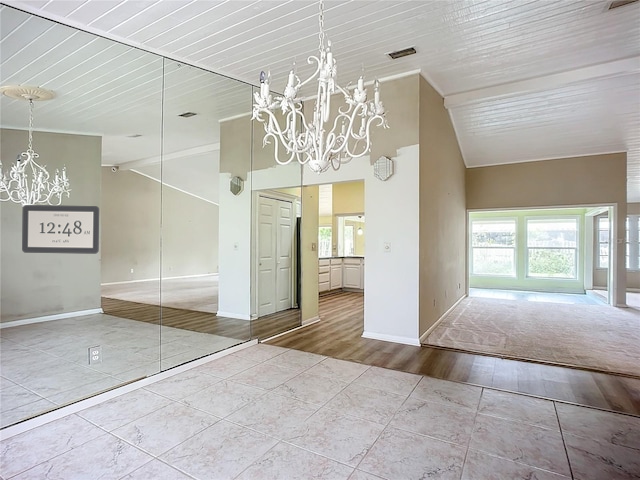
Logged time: {"hour": 12, "minute": 48}
